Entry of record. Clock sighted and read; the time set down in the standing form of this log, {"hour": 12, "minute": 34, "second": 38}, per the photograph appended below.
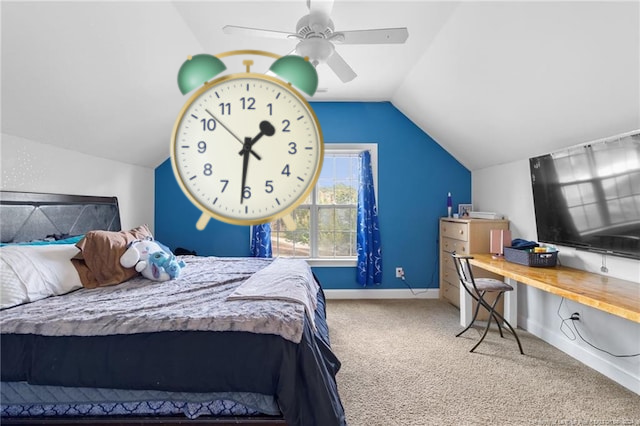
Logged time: {"hour": 1, "minute": 30, "second": 52}
